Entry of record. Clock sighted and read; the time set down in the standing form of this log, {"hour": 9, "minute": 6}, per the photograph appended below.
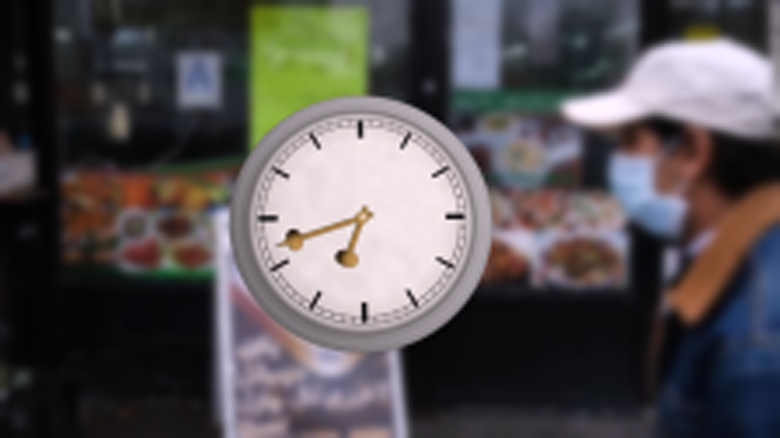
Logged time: {"hour": 6, "minute": 42}
